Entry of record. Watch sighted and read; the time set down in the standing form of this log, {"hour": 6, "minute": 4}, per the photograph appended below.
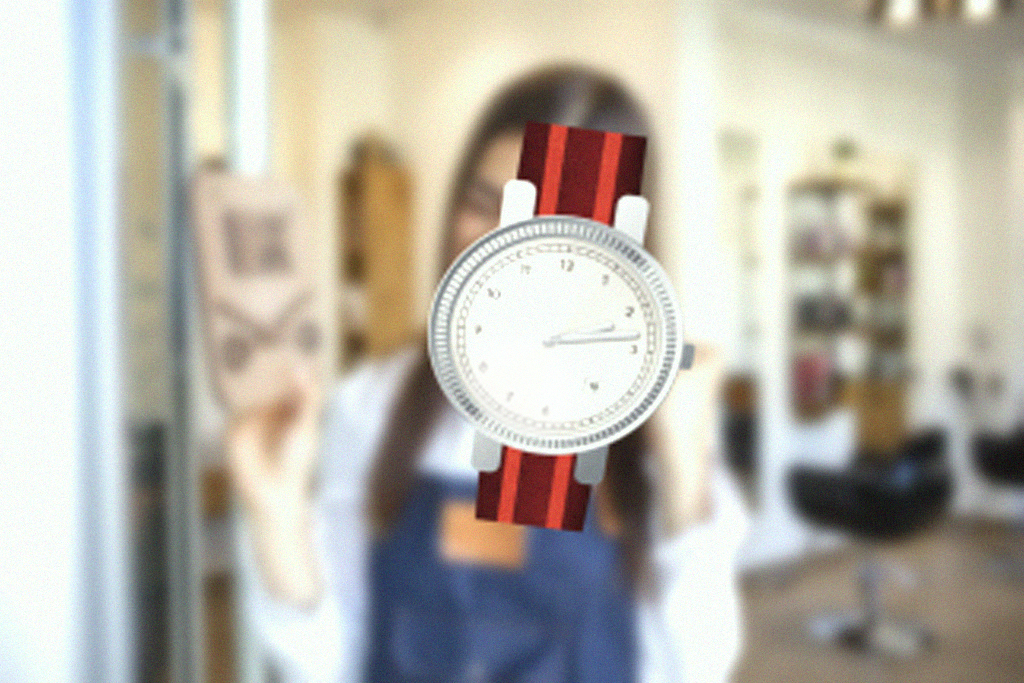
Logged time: {"hour": 2, "minute": 13}
